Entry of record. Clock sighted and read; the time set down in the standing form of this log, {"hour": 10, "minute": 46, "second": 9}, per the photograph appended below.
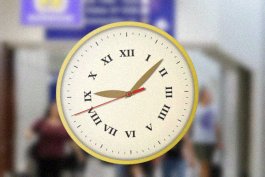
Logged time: {"hour": 9, "minute": 7, "second": 42}
